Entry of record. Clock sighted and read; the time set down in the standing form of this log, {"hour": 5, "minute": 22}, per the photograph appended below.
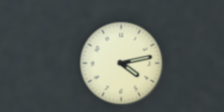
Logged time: {"hour": 4, "minute": 13}
